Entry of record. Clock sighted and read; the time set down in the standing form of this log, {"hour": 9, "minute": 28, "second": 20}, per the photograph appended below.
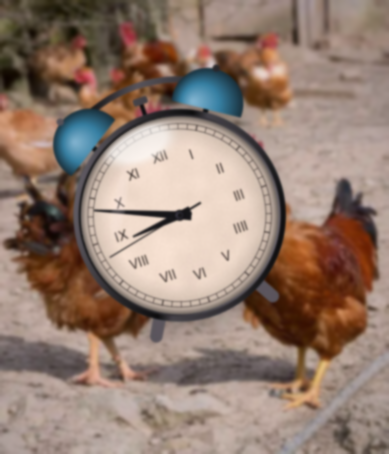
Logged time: {"hour": 8, "minute": 48, "second": 43}
